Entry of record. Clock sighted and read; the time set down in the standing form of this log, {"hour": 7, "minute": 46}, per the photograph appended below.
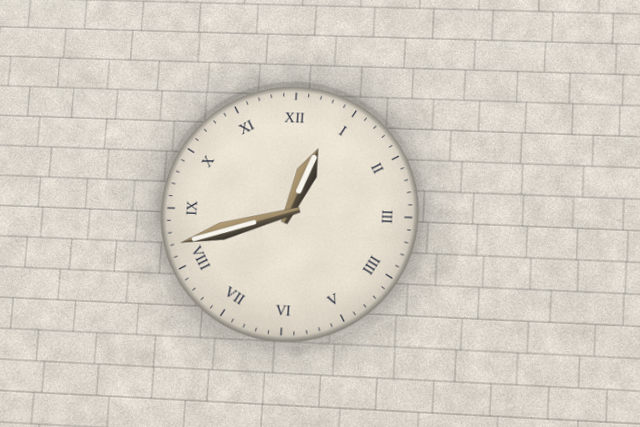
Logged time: {"hour": 12, "minute": 42}
